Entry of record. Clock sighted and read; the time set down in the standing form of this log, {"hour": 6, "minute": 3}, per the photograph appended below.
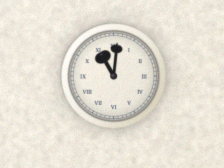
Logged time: {"hour": 11, "minute": 1}
